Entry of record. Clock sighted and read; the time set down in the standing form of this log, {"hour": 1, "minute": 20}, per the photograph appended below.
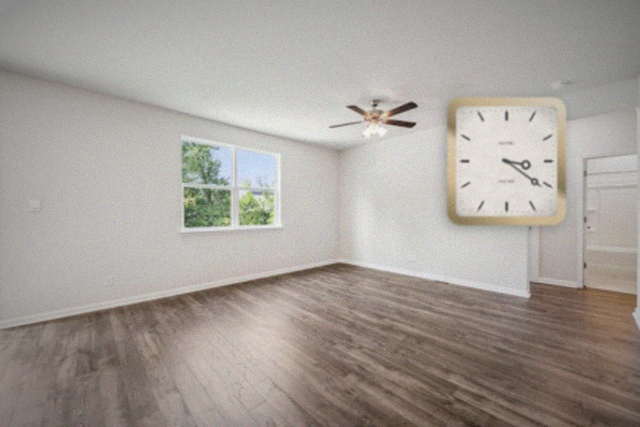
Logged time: {"hour": 3, "minute": 21}
